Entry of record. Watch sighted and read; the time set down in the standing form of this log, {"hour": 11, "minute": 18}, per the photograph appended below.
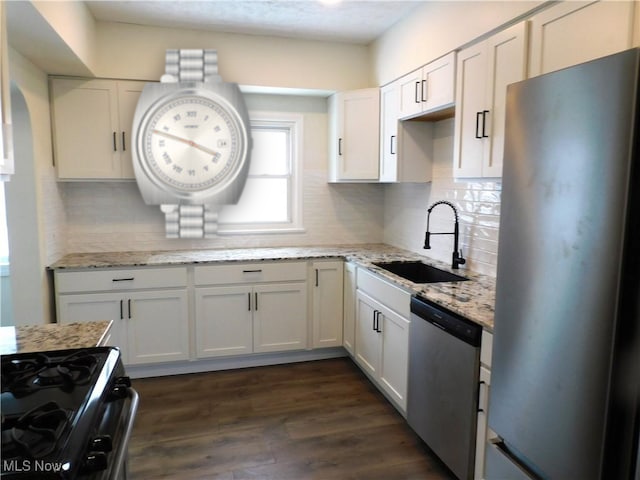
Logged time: {"hour": 3, "minute": 48}
